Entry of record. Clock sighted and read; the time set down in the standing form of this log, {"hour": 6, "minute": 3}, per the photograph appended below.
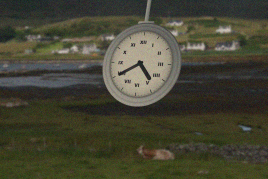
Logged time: {"hour": 4, "minute": 40}
